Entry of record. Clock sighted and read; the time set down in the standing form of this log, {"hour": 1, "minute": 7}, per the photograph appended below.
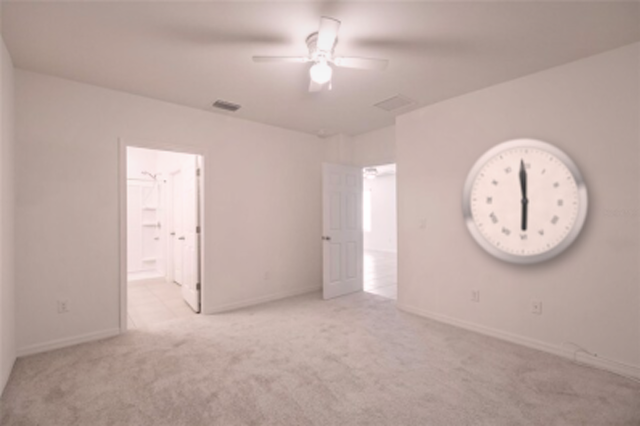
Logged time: {"hour": 5, "minute": 59}
